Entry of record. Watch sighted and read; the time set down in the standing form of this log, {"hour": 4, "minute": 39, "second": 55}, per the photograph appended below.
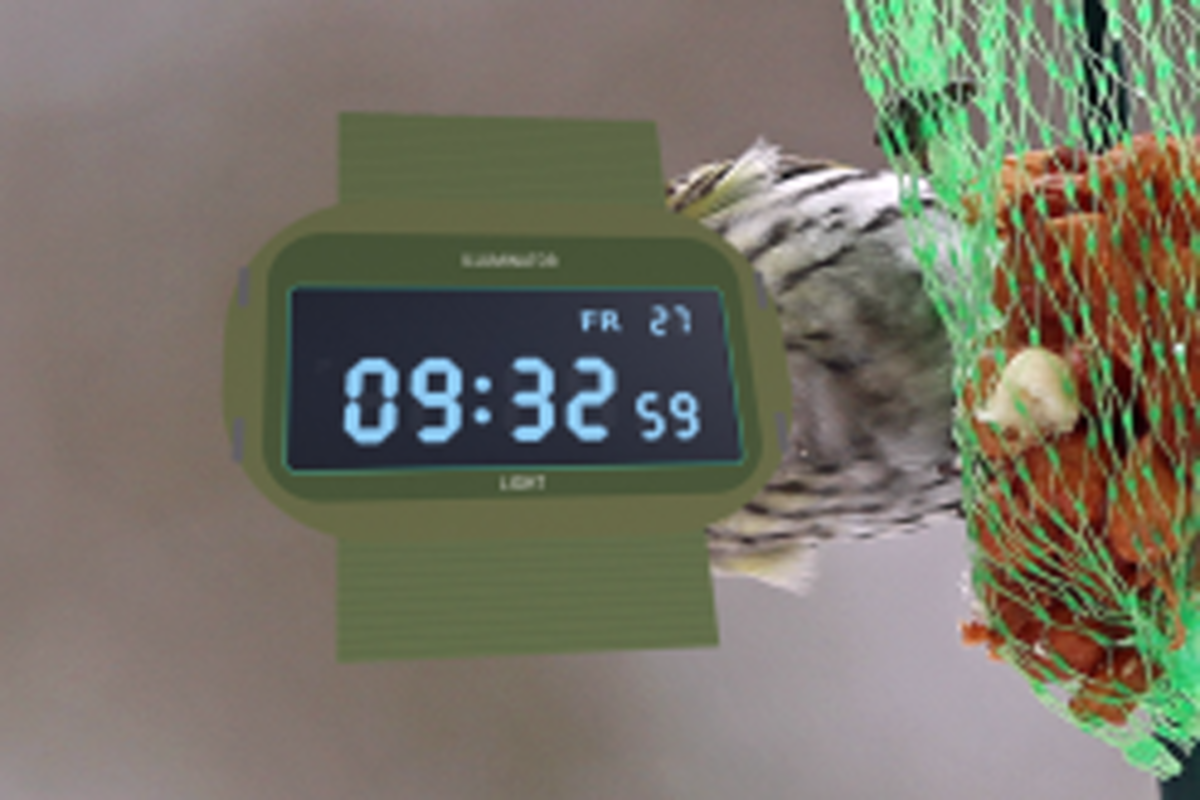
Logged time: {"hour": 9, "minute": 32, "second": 59}
